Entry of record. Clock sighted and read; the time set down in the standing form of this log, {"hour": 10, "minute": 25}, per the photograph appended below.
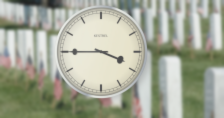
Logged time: {"hour": 3, "minute": 45}
